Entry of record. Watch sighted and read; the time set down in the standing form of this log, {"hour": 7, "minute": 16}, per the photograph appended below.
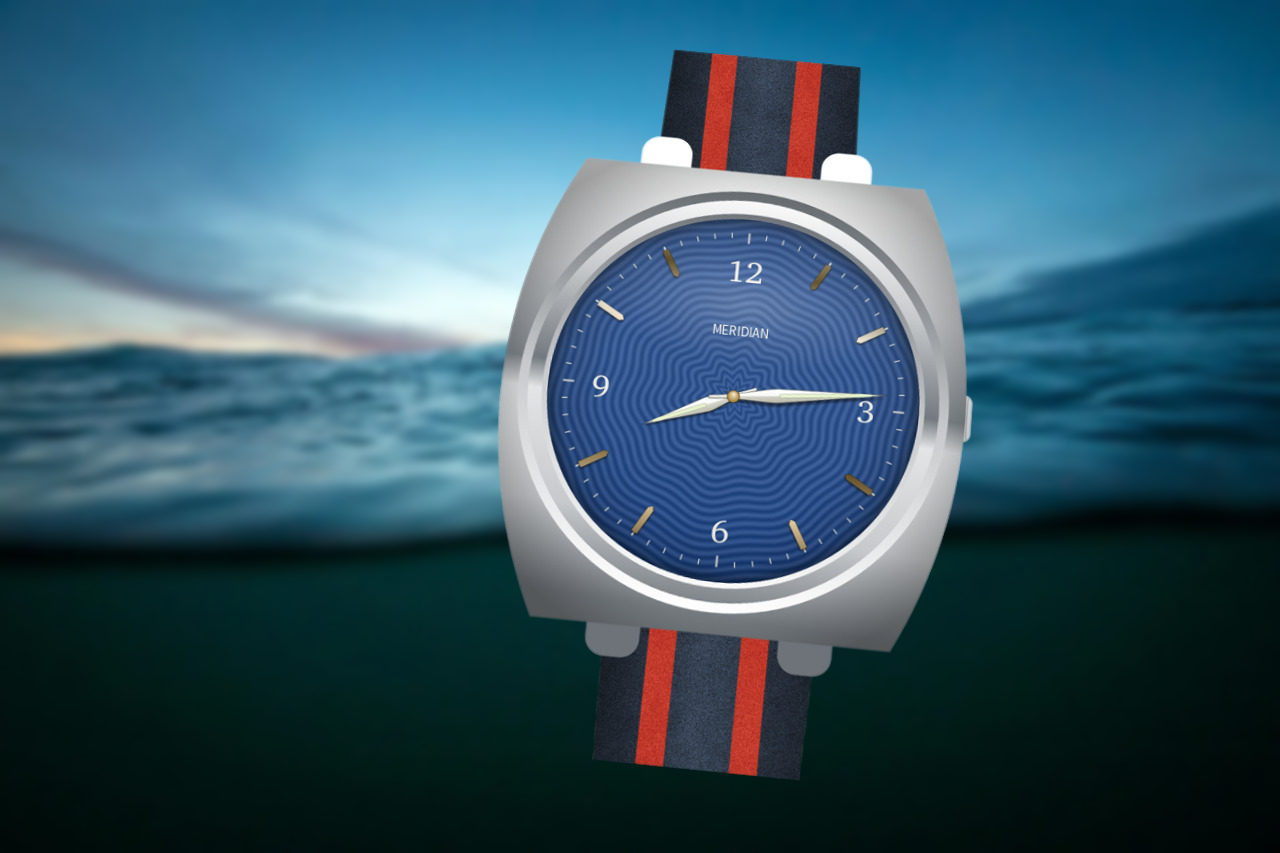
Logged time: {"hour": 8, "minute": 14}
